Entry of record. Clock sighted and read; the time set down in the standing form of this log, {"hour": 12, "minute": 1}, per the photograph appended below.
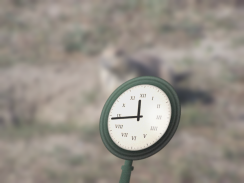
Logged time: {"hour": 11, "minute": 44}
